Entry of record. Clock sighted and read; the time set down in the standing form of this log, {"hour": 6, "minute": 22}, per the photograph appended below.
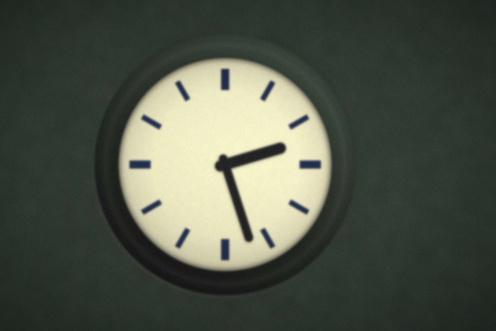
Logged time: {"hour": 2, "minute": 27}
